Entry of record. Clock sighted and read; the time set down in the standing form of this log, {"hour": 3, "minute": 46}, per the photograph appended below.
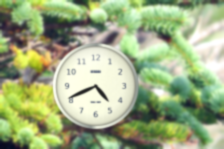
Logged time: {"hour": 4, "minute": 41}
